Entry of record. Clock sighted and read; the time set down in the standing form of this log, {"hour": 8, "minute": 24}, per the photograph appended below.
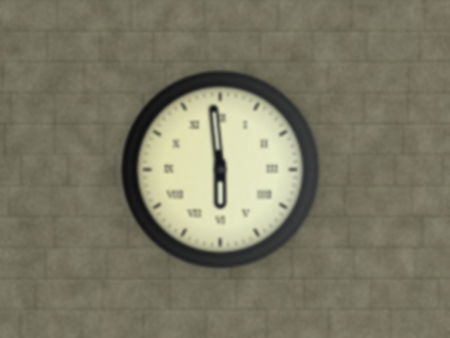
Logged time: {"hour": 5, "minute": 59}
